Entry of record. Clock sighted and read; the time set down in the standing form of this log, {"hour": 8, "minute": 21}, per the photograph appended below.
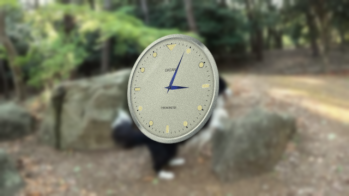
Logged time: {"hour": 3, "minute": 4}
